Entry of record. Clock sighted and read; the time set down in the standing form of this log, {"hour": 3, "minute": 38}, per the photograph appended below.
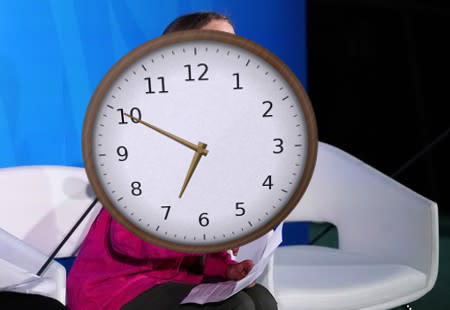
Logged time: {"hour": 6, "minute": 50}
